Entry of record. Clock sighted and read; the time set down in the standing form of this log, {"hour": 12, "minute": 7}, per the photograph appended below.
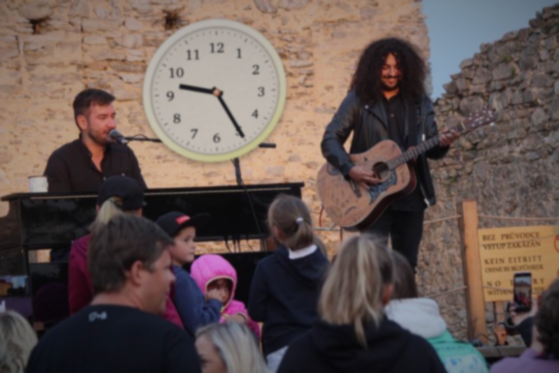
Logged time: {"hour": 9, "minute": 25}
